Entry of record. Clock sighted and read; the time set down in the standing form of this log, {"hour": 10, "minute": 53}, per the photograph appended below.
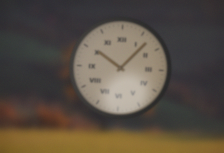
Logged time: {"hour": 10, "minute": 7}
